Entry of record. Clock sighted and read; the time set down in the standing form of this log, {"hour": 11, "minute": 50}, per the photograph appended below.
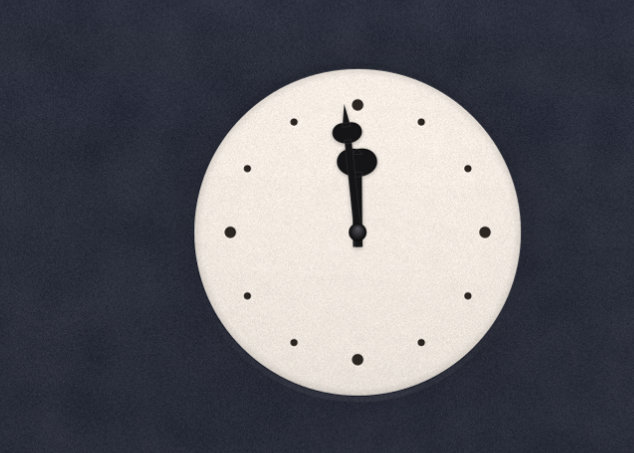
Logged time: {"hour": 11, "minute": 59}
